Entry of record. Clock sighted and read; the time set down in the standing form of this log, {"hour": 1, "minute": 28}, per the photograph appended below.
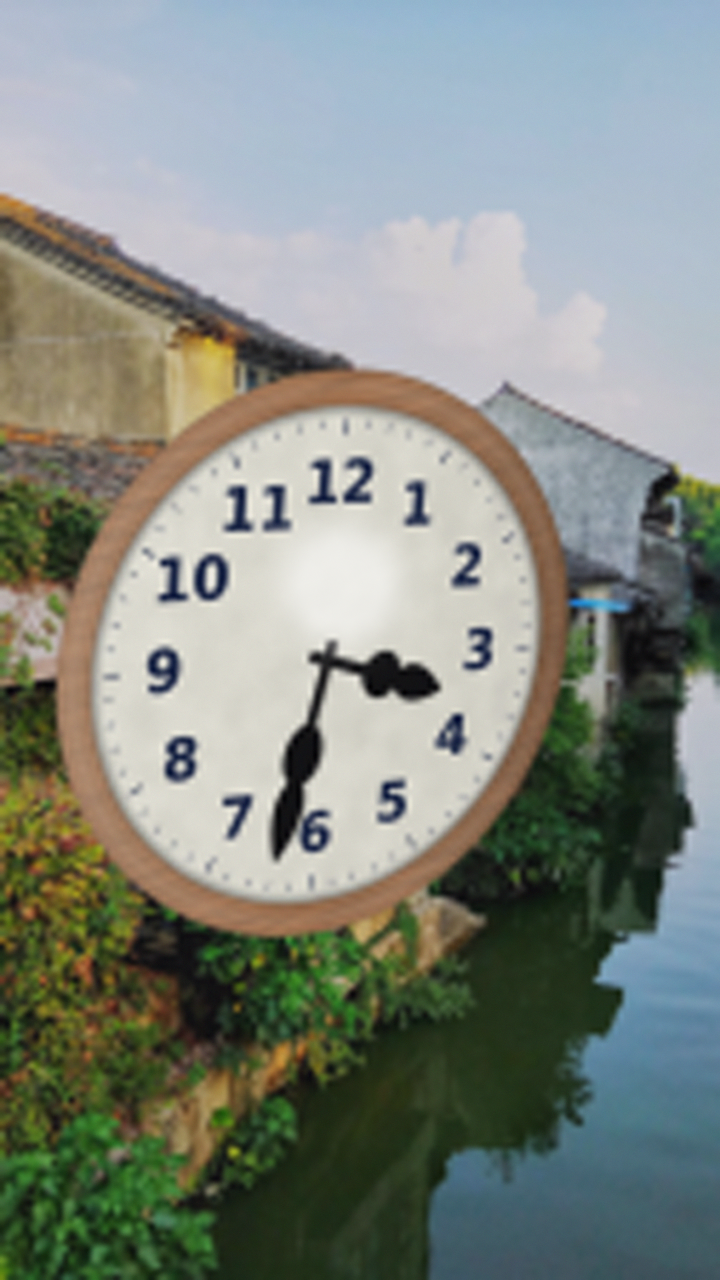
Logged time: {"hour": 3, "minute": 32}
